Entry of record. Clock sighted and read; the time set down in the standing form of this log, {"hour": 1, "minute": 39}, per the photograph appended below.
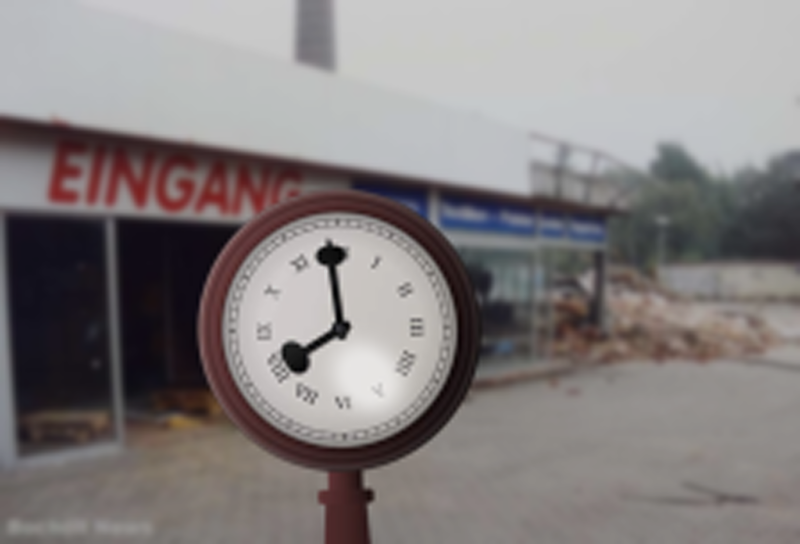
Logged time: {"hour": 7, "minute": 59}
